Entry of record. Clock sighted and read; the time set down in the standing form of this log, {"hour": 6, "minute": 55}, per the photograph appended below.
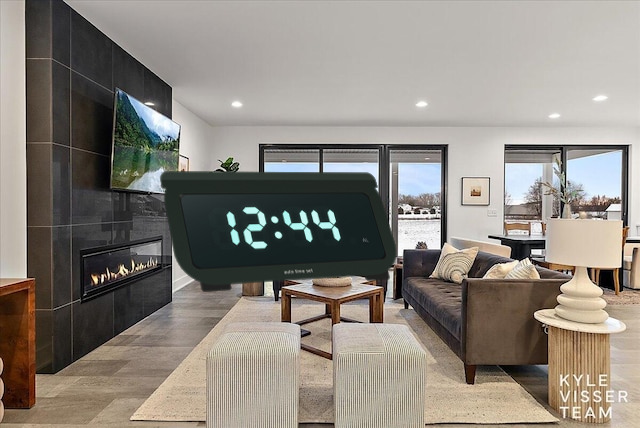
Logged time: {"hour": 12, "minute": 44}
